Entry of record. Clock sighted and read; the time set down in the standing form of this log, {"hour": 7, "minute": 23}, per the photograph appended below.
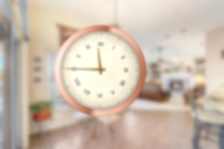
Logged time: {"hour": 11, "minute": 45}
